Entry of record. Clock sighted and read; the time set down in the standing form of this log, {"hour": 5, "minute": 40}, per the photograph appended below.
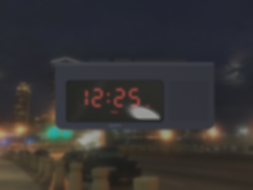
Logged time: {"hour": 12, "minute": 25}
